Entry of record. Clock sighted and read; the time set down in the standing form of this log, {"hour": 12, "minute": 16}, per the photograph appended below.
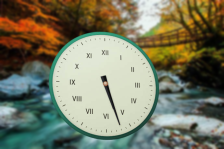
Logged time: {"hour": 5, "minute": 27}
